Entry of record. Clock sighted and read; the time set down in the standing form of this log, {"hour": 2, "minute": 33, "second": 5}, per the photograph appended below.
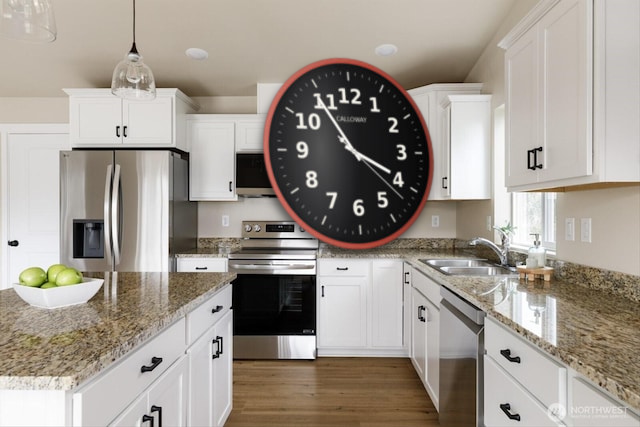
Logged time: {"hour": 3, "minute": 54, "second": 22}
